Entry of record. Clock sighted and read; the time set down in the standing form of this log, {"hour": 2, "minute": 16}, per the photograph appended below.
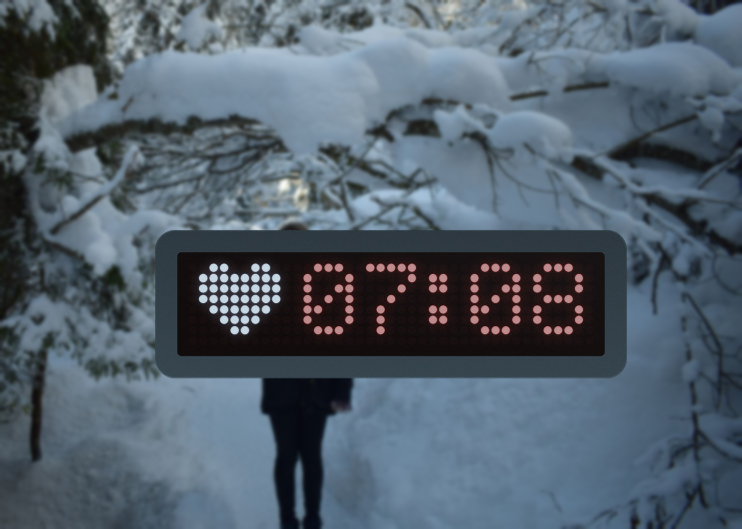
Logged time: {"hour": 7, "minute": 8}
